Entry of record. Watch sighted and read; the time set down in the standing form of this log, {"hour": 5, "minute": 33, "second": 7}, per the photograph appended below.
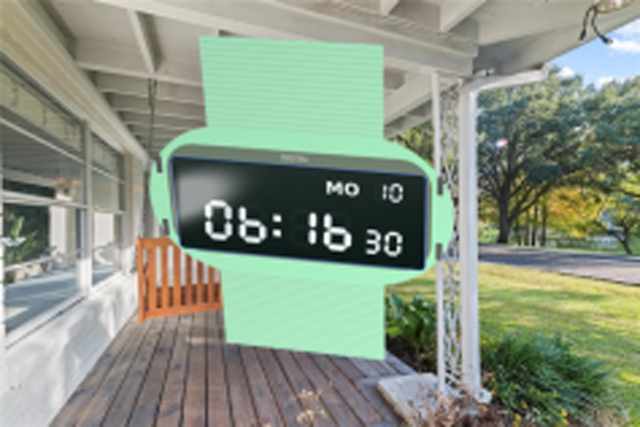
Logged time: {"hour": 6, "minute": 16, "second": 30}
